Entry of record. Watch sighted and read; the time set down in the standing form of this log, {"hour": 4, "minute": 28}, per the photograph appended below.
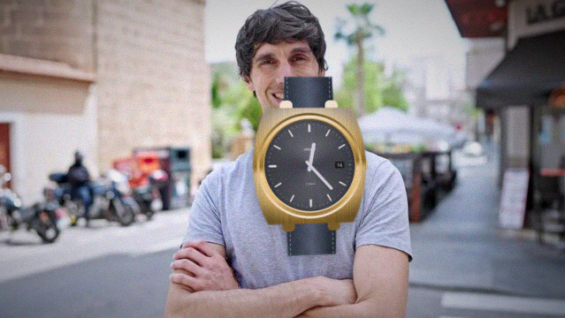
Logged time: {"hour": 12, "minute": 23}
